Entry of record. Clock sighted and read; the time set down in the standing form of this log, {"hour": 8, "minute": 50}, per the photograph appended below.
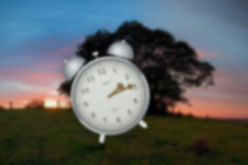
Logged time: {"hour": 2, "minute": 14}
